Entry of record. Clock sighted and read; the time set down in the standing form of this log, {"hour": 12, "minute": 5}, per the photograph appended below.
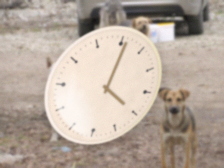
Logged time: {"hour": 4, "minute": 1}
